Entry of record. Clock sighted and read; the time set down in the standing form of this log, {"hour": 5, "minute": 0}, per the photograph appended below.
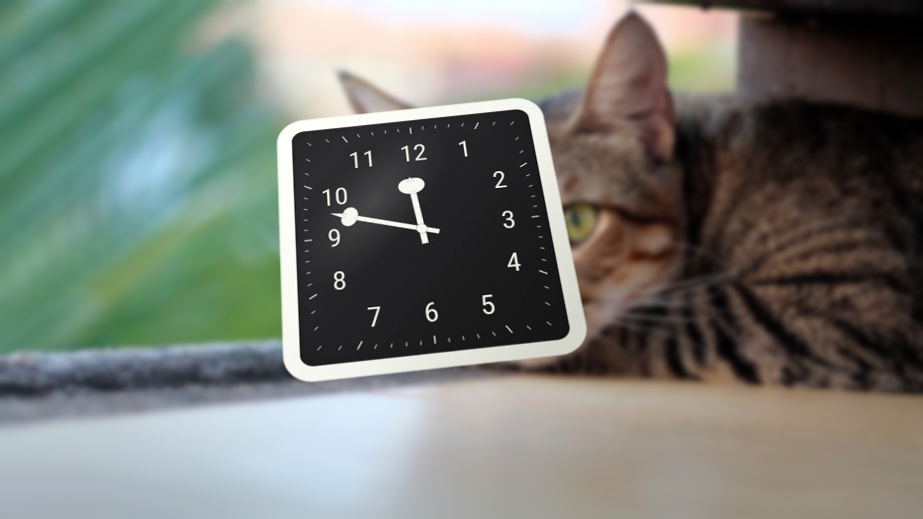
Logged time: {"hour": 11, "minute": 48}
